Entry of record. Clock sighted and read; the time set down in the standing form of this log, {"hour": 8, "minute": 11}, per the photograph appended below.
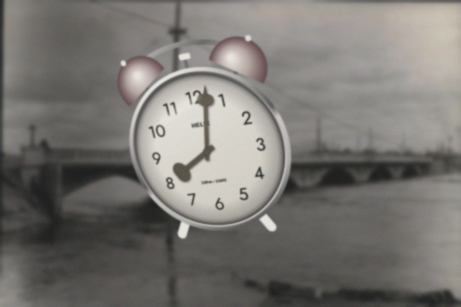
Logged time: {"hour": 8, "minute": 2}
